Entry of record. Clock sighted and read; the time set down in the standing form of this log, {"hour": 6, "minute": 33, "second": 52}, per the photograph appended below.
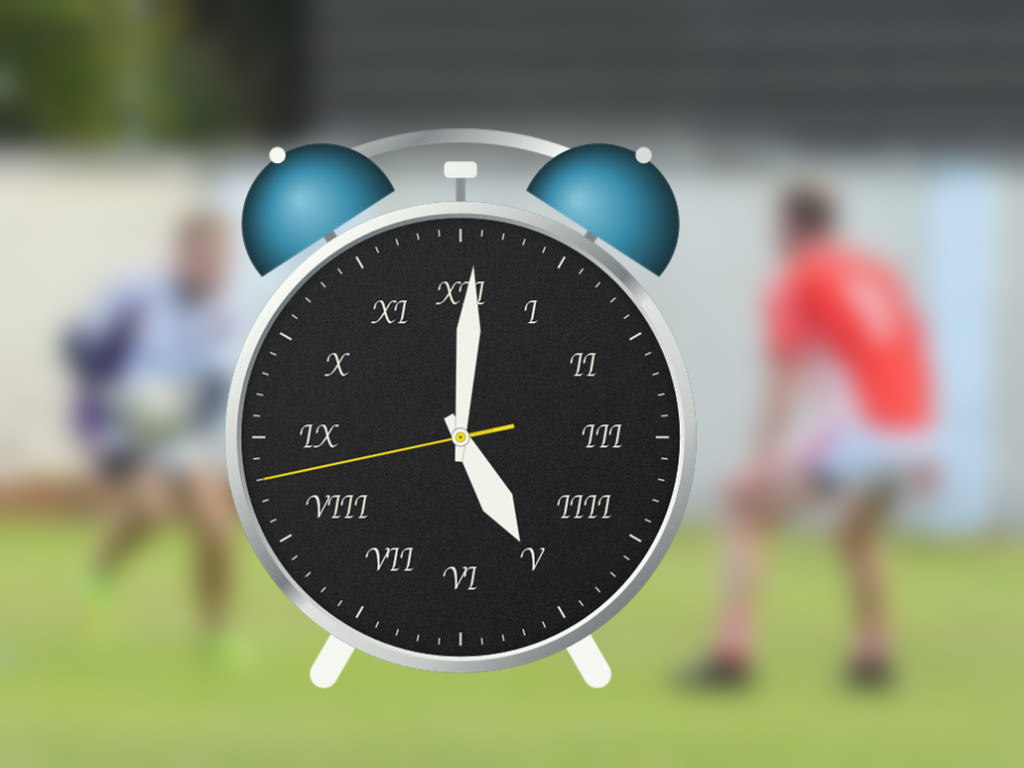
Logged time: {"hour": 5, "minute": 0, "second": 43}
